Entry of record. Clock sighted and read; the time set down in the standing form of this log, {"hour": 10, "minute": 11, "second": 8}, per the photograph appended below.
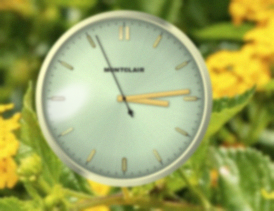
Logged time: {"hour": 3, "minute": 13, "second": 56}
